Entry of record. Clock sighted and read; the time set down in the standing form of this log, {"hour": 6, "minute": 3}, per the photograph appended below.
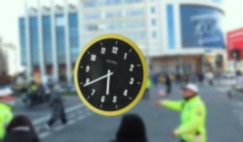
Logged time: {"hour": 5, "minute": 39}
